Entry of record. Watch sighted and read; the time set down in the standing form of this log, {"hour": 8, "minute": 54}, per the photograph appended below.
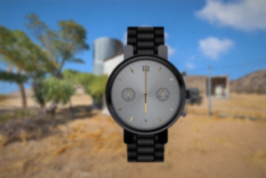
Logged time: {"hour": 6, "minute": 0}
